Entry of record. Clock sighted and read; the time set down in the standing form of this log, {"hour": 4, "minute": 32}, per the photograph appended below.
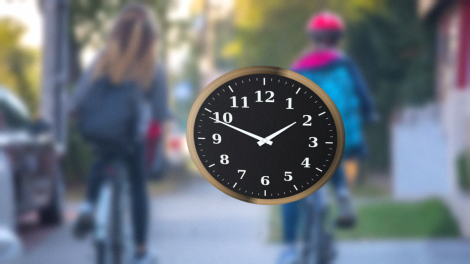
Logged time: {"hour": 1, "minute": 49}
